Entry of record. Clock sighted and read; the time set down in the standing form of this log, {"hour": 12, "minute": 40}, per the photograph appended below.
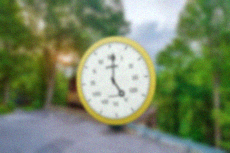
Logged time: {"hour": 5, "minute": 1}
